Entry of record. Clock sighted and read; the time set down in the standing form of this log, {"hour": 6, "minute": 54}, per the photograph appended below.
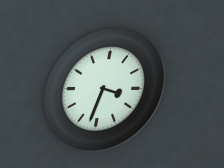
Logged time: {"hour": 3, "minute": 32}
